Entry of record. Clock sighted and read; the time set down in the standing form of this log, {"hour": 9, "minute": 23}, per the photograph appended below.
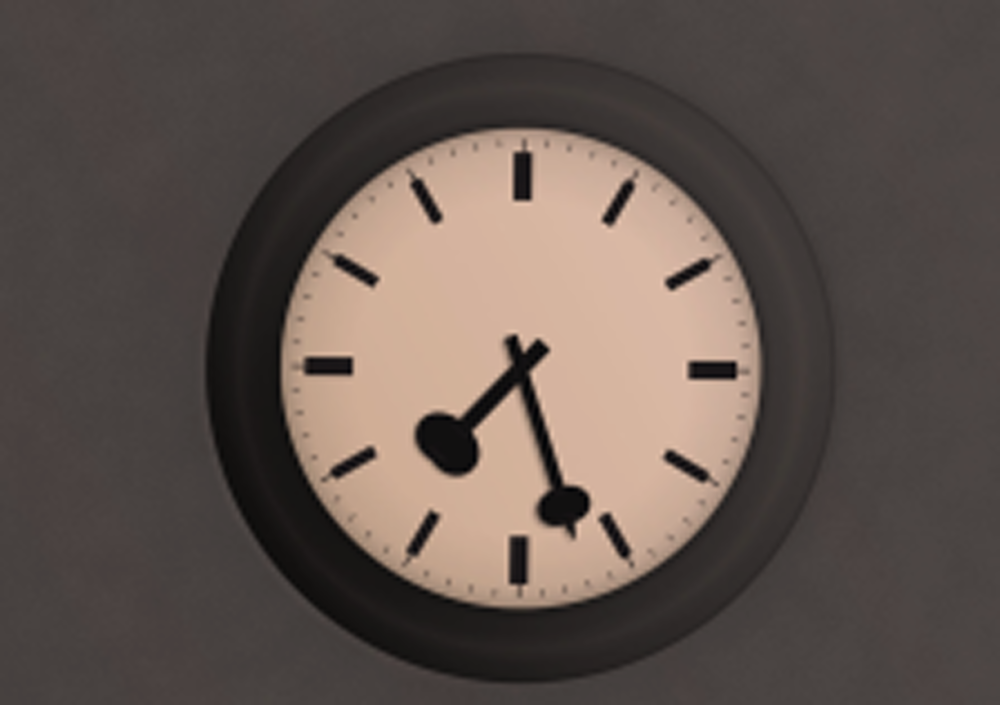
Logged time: {"hour": 7, "minute": 27}
